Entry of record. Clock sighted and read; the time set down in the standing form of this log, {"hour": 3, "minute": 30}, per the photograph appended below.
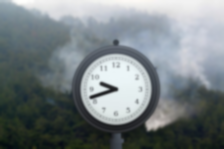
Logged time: {"hour": 9, "minute": 42}
